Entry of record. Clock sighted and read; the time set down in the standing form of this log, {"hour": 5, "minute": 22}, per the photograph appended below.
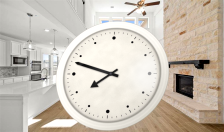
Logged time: {"hour": 7, "minute": 48}
